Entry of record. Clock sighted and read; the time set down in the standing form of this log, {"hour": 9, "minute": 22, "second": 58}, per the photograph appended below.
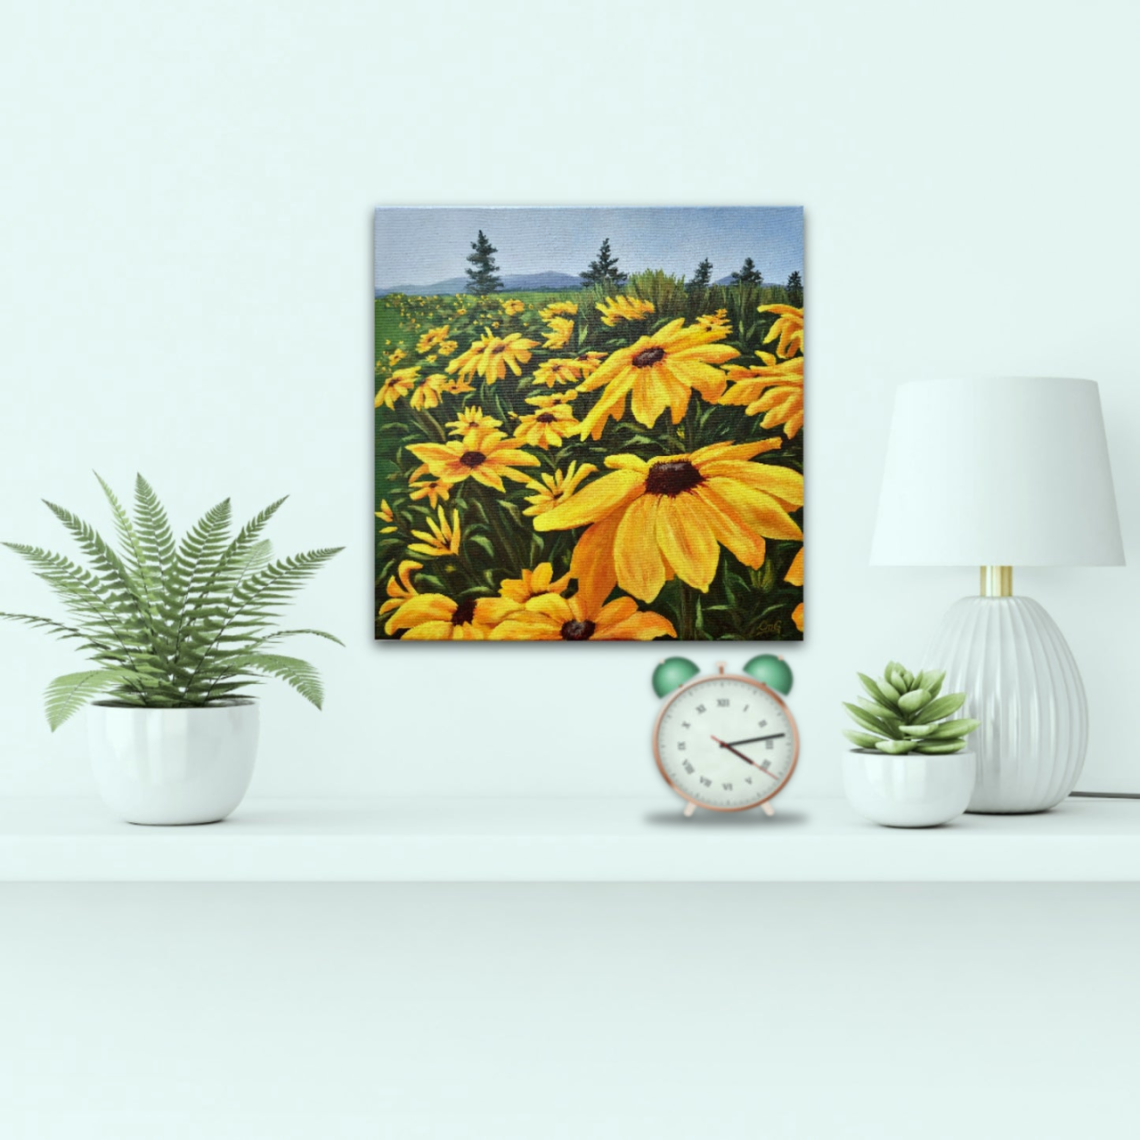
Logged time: {"hour": 4, "minute": 13, "second": 21}
